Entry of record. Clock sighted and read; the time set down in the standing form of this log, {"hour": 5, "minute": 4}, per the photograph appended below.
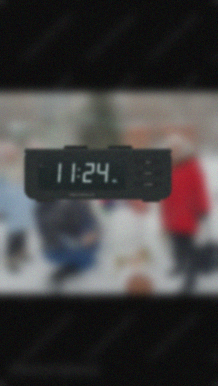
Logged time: {"hour": 11, "minute": 24}
